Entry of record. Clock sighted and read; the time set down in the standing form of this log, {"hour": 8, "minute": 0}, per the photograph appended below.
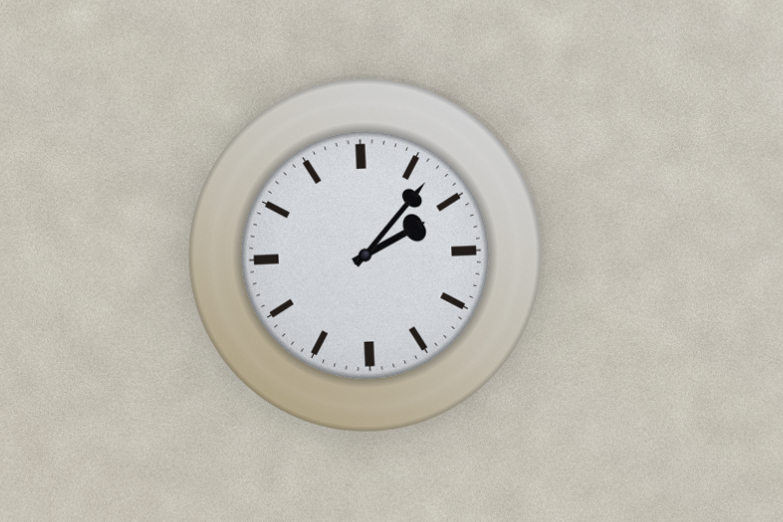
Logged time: {"hour": 2, "minute": 7}
